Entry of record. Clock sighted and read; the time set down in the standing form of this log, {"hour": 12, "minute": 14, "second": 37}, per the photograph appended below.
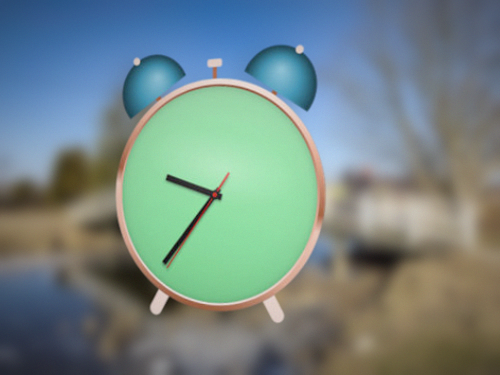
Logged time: {"hour": 9, "minute": 36, "second": 36}
